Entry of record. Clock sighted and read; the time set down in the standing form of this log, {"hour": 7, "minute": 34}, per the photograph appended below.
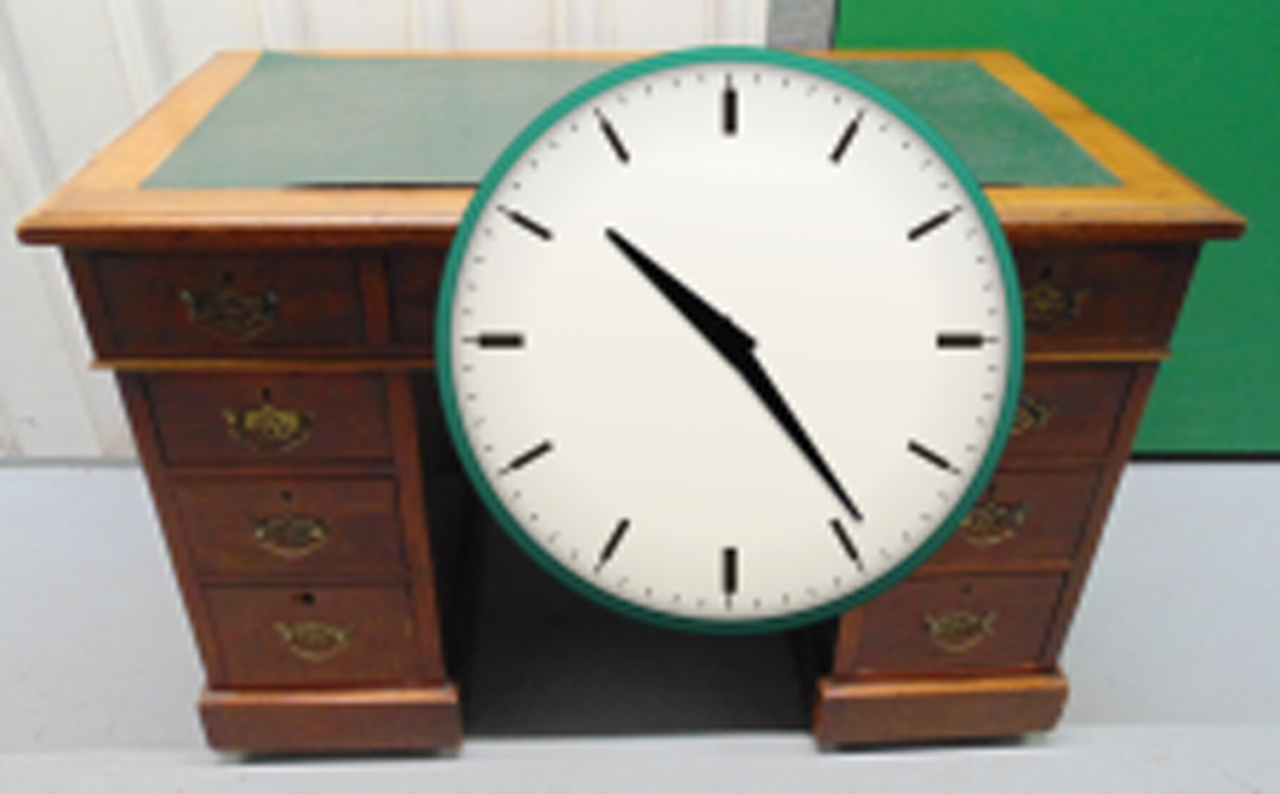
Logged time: {"hour": 10, "minute": 24}
